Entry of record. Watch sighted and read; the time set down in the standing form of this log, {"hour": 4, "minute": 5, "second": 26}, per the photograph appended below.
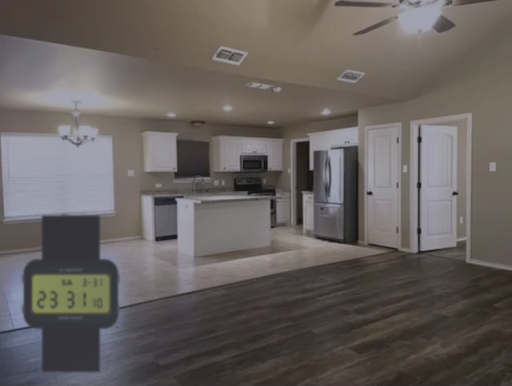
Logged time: {"hour": 23, "minute": 31, "second": 10}
